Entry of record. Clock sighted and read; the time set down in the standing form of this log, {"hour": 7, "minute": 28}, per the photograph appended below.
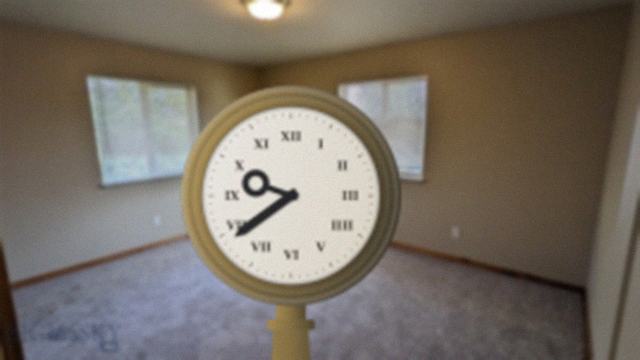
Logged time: {"hour": 9, "minute": 39}
